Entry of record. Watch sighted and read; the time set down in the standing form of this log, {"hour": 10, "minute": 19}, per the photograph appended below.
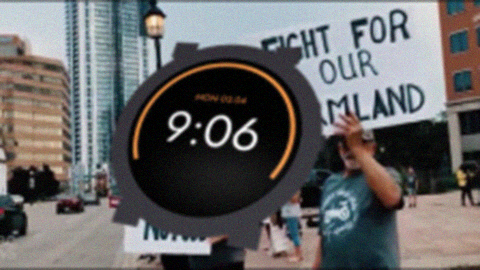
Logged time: {"hour": 9, "minute": 6}
